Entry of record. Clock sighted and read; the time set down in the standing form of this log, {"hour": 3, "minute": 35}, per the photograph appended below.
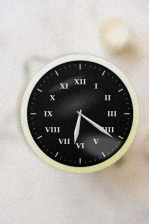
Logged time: {"hour": 6, "minute": 21}
